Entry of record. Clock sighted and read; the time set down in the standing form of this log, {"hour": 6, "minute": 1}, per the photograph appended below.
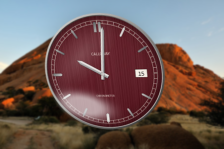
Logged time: {"hour": 10, "minute": 1}
